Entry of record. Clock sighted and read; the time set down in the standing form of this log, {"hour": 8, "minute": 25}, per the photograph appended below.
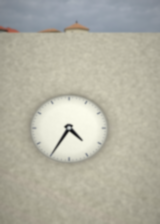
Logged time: {"hour": 4, "minute": 35}
